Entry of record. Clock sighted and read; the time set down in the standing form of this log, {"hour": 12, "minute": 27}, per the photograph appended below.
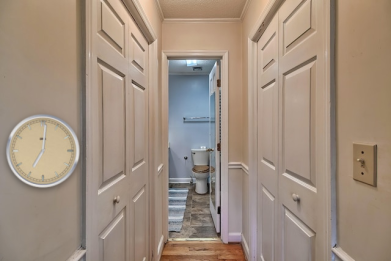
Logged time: {"hour": 7, "minute": 1}
